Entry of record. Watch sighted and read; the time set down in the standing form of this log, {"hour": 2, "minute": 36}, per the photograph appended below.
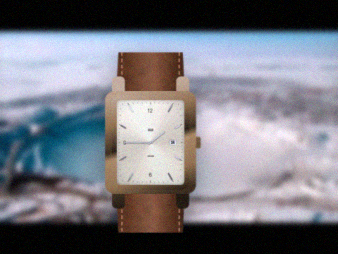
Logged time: {"hour": 1, "minute": 45}
